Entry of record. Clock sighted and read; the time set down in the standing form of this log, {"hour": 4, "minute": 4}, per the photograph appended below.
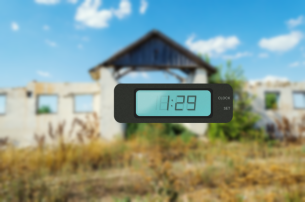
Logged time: {"hour": 1, "minute": 29}
